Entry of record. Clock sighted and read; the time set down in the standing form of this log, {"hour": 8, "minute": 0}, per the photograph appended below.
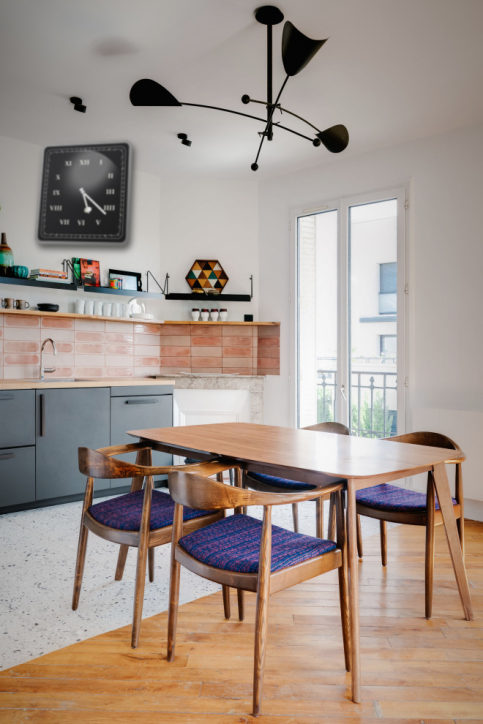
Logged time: {"hour": 5, "minute": 22}
